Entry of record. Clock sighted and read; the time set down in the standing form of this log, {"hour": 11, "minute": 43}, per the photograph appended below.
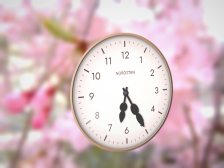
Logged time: {"hour": 6, "minute": 25}
